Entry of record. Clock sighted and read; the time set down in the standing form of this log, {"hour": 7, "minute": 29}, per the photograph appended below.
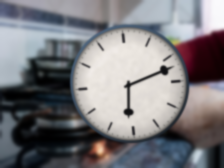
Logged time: {"hour": 6, "minute": 12}
